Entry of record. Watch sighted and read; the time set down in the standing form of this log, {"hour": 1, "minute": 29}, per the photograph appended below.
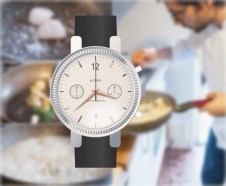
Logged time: {"hour": 3, "minute": 38}
